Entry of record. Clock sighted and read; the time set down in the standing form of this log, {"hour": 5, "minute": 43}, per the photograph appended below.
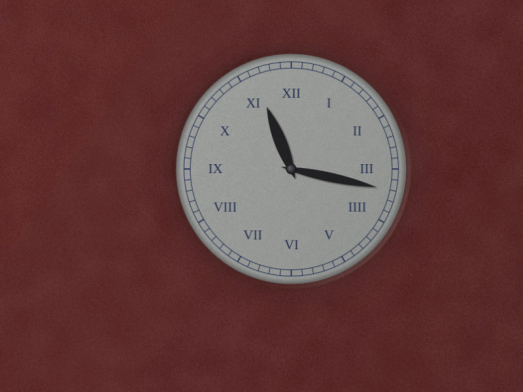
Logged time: {"hour": 11, "minute": 17}
